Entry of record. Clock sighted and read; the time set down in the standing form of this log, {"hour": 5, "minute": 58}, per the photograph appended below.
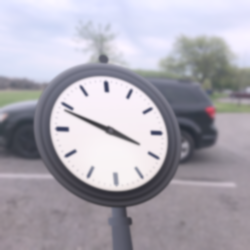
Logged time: {"hour": 3, "minute": 49}
